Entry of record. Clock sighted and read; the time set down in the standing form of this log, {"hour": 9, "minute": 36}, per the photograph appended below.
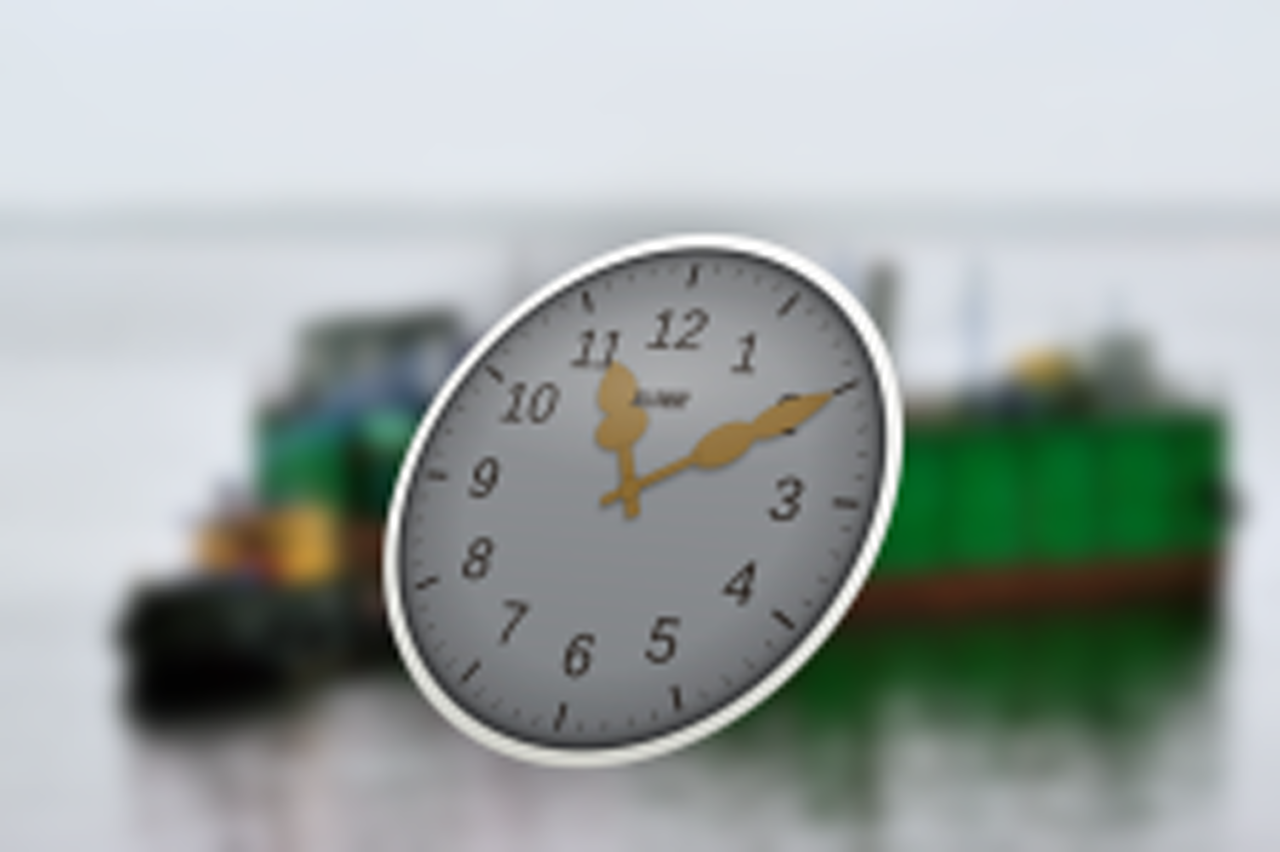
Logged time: {"hour": 11, "minute": 10}
